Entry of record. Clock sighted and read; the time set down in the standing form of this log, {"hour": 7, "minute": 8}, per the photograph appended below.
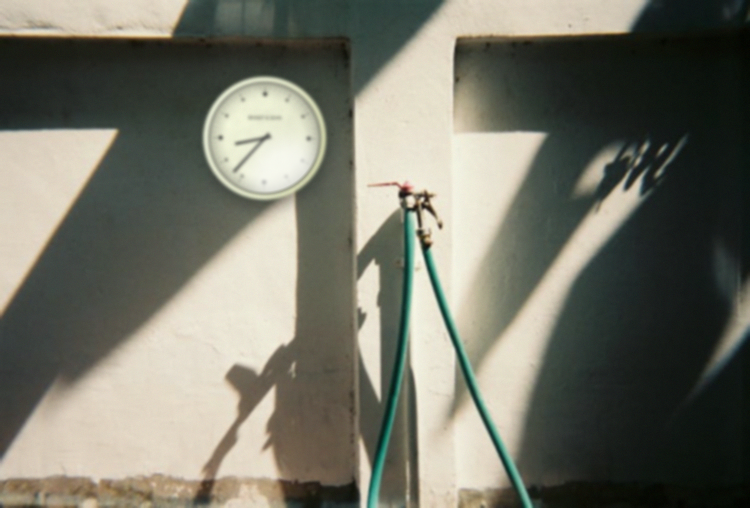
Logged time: {"hour": 8, "minute": 37}
